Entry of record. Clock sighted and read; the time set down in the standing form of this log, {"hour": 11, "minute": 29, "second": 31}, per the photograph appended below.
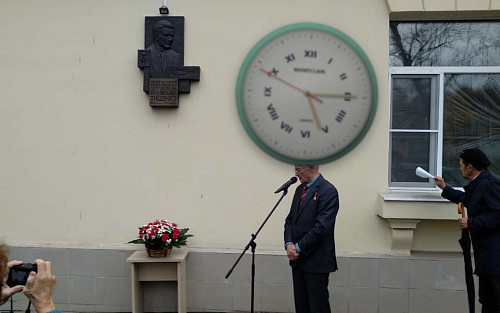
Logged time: {"hour": 5, "minute": 14, "second": 49}
